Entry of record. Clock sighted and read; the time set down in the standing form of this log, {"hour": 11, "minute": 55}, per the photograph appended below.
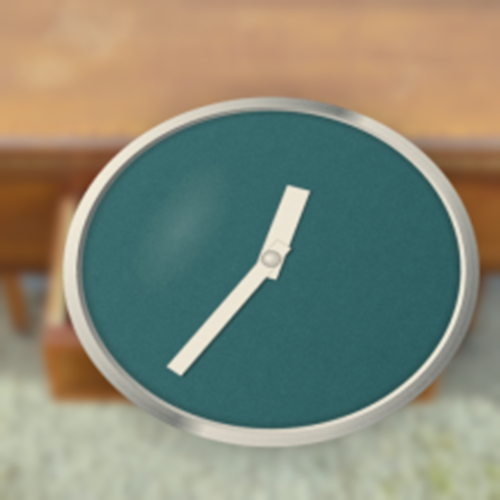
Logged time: {"hour": 12, "minute": 36}
